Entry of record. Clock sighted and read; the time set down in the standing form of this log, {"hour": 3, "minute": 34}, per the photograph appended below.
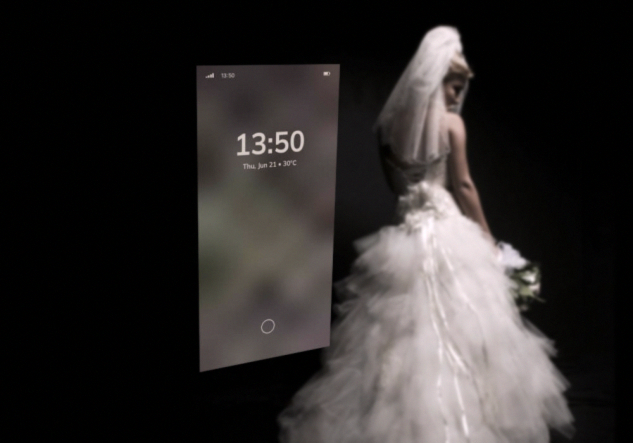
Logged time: {"hour": 13, "minute": 50}
